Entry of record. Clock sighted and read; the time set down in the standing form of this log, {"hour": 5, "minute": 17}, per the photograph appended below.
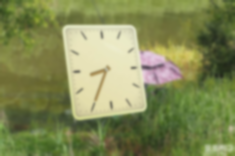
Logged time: {"hour": 8, "minute": 35}
